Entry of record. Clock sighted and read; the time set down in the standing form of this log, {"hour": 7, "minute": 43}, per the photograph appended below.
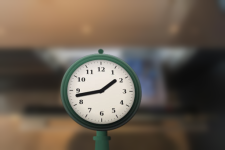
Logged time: {"hour": 1, "minute": 43}
